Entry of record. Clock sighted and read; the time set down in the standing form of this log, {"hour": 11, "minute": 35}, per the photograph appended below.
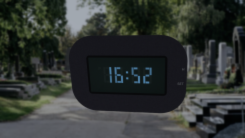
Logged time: {"hour": 16, "minute": 52}
